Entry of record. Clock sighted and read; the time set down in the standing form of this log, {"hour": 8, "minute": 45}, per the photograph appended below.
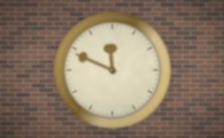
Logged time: {"hour": 11, "minute": 49}
